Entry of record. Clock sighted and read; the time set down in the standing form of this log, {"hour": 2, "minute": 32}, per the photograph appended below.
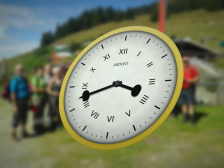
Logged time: {"hour": 3, "minute": 42}
